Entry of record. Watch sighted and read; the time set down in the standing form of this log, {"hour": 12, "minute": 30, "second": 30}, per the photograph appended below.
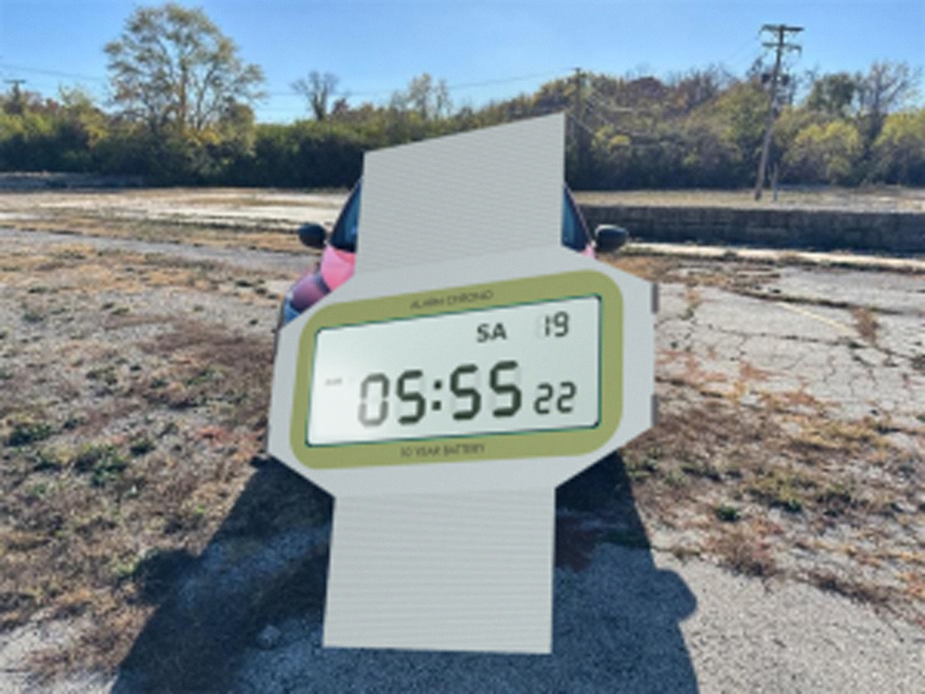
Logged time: {"hour": 5, "minute": 55, "second": 22}
